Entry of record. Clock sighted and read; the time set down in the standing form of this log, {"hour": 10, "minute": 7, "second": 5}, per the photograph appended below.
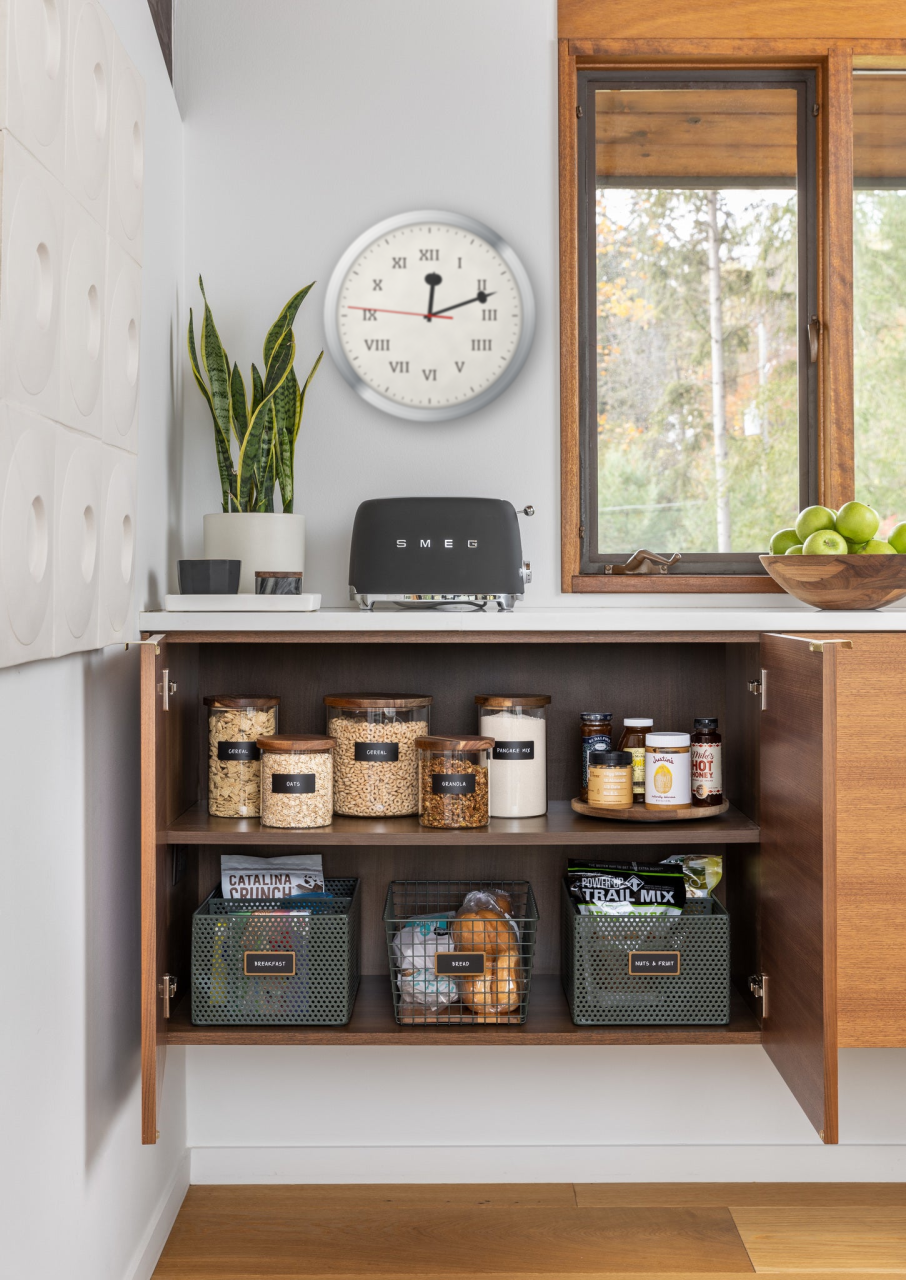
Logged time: {"hour": 12, "minute": 11, "second": 46}
